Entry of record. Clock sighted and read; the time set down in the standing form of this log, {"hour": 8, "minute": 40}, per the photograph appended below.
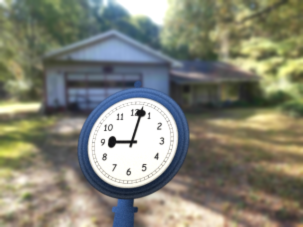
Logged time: {"hour": 9, "minute": 2}
